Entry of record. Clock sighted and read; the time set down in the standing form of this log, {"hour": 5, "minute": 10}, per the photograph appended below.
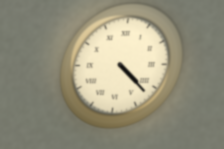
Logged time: {"hour": 4, "minute": 22}
